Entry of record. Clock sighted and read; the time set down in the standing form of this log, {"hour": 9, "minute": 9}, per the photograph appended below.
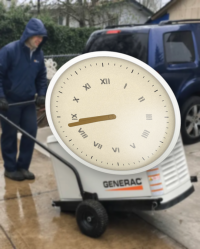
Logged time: {"hour": 8, "minute": 43}
